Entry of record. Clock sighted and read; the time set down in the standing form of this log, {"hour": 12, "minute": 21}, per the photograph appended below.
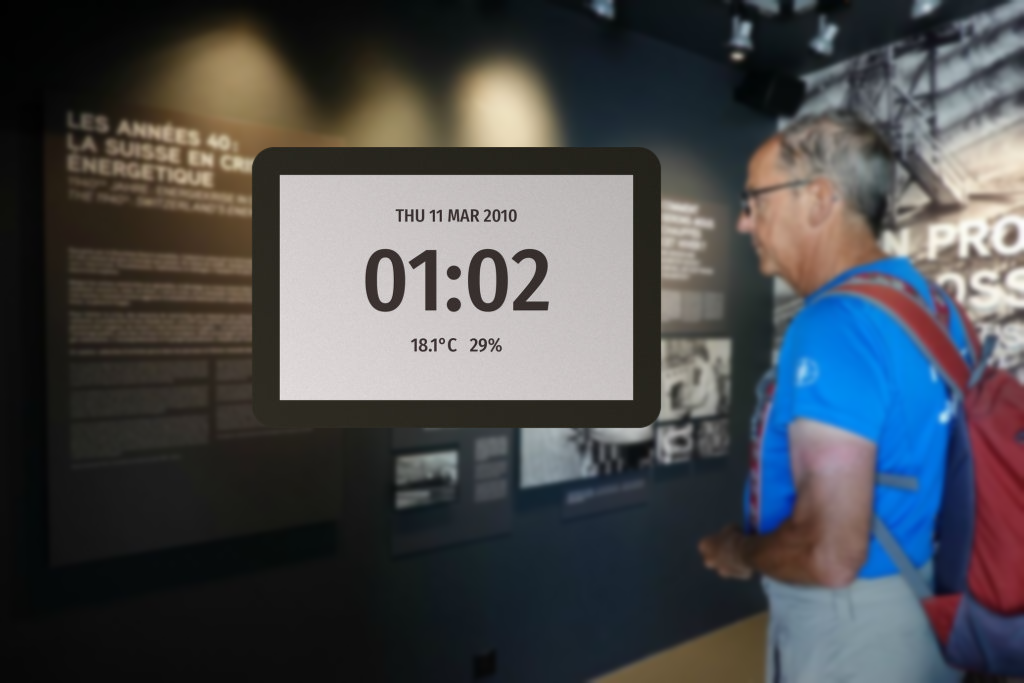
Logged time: {"hour": 1, "minute": 2}
